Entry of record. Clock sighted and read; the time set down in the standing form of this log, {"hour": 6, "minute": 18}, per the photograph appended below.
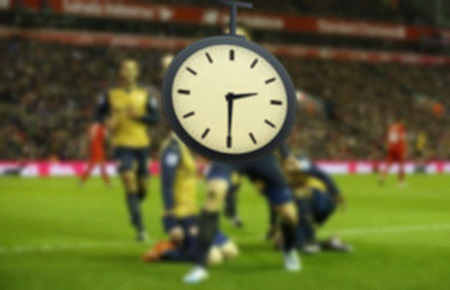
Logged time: {"hour": 2, "minute": 30}
